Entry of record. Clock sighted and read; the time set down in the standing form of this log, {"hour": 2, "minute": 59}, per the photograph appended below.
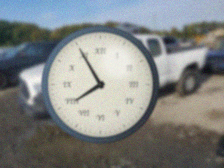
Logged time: {"hour": 7, "minute": 55}
